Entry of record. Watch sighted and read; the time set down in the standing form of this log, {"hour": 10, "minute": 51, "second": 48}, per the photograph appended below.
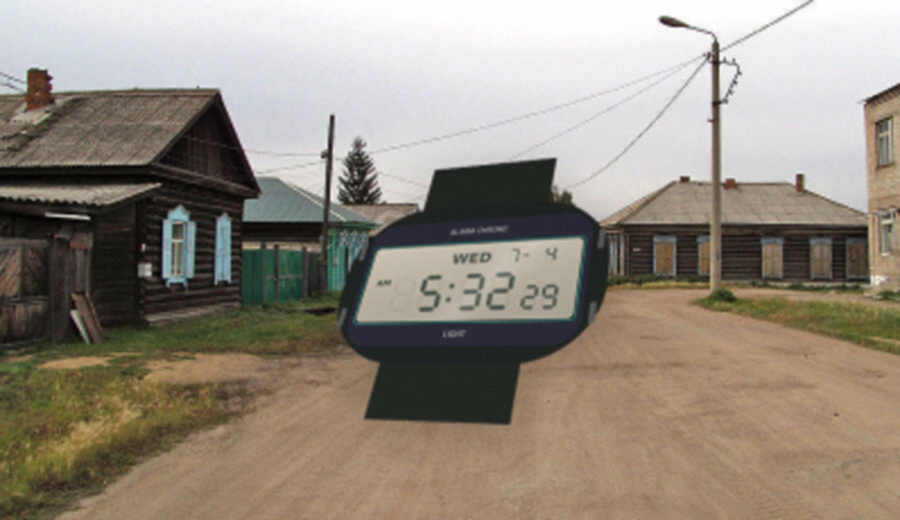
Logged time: {"hour": 5, "minute": 32, "second": 29}
